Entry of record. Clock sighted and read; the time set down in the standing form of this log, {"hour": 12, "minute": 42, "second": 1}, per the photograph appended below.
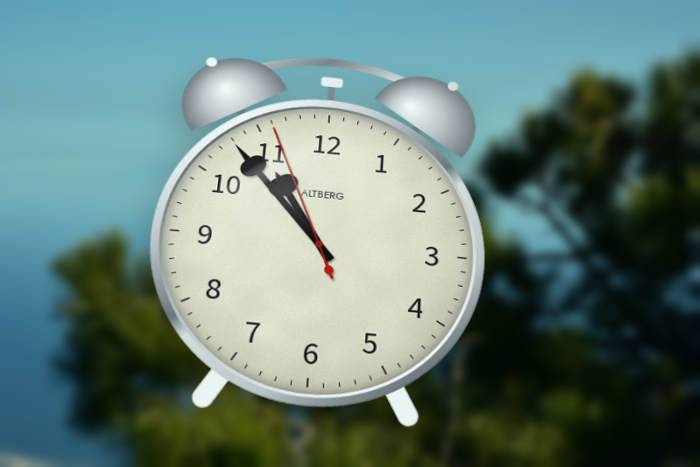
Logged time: {"hour": 10, "minute": 52, "second": 56}
